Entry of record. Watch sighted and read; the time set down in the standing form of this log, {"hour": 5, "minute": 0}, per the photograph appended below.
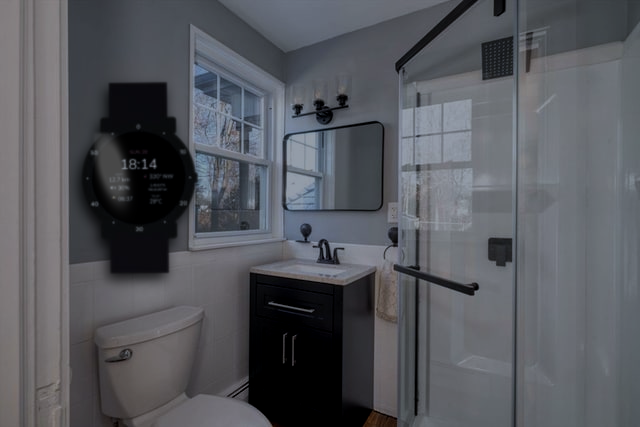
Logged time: {"hour": 18, "minute": 14}
